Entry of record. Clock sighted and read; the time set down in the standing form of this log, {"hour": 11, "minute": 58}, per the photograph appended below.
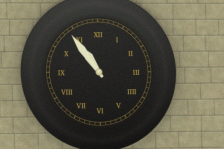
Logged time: {"hour": 10, "minute": 54}
